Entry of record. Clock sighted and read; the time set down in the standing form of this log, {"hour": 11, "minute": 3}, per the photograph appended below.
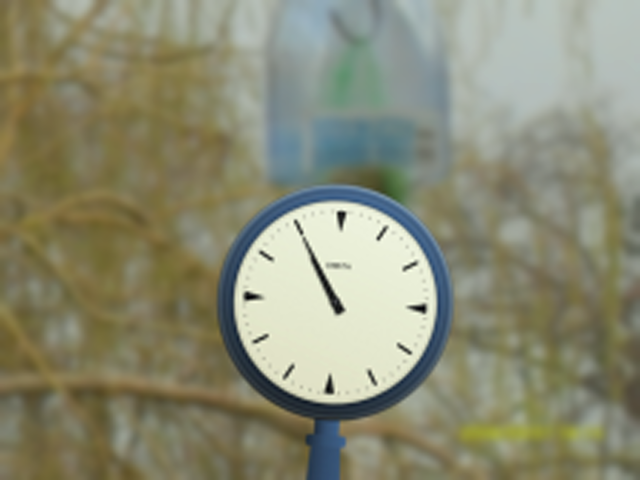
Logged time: {"hour": 10, "minute": 55}
